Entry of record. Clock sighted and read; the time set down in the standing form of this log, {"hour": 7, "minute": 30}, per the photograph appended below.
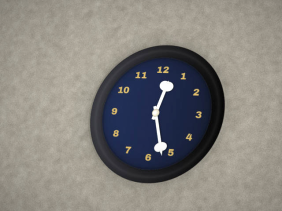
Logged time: {"hour": 12, "minute": 27}
